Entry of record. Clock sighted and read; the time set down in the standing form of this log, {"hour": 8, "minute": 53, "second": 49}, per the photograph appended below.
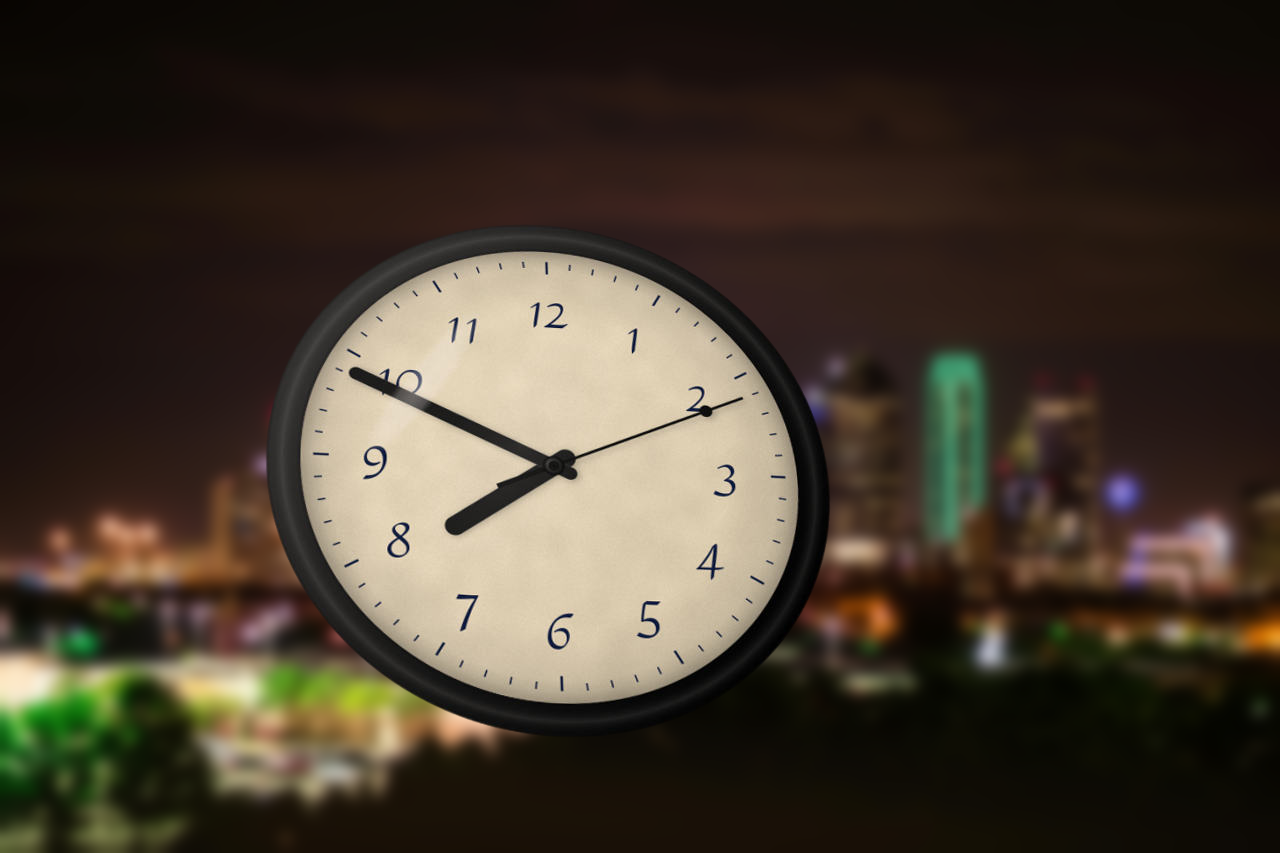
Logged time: {"hour": 7, "minute": 49, "second": 11}
